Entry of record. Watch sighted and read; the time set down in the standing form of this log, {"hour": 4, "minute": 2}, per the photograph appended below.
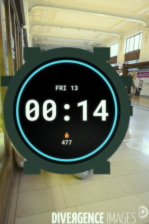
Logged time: {"hour": 0, "minute": 14}
